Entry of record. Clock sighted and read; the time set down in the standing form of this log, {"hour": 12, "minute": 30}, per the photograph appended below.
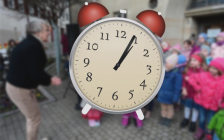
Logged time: {"hour": 1, "minute": 4}
